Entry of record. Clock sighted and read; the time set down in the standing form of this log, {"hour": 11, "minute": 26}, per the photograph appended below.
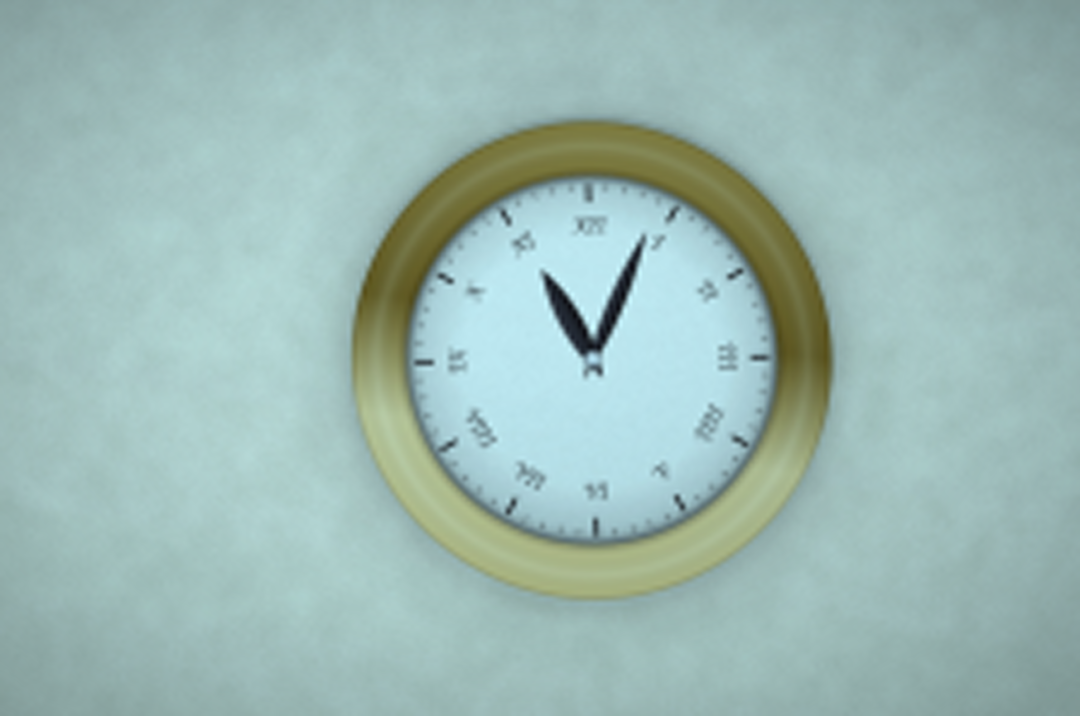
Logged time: {"hour": 11, "minute": 4}
